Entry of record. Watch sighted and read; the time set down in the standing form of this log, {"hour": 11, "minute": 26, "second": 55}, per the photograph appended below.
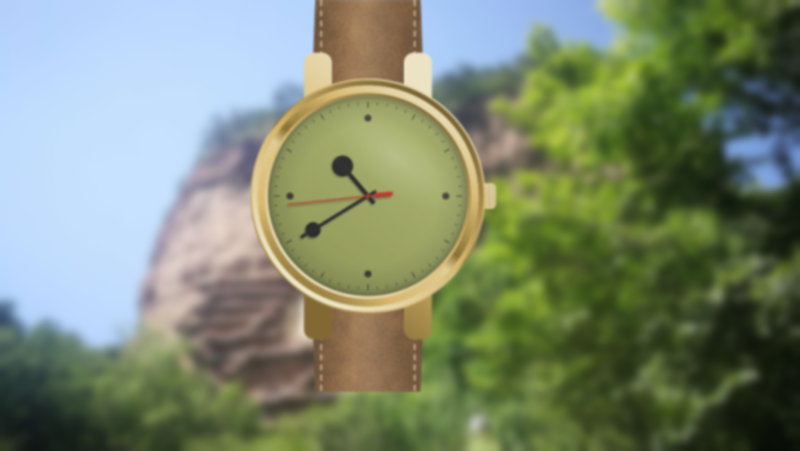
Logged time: {"hour": 10, "minute": 39, "second": 44}
